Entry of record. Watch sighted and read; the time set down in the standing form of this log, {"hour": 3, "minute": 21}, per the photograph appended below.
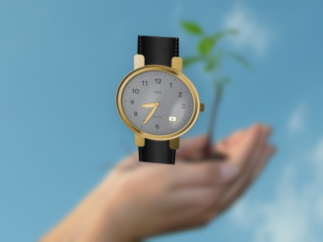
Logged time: {"hour": 8, "minute": 35}
